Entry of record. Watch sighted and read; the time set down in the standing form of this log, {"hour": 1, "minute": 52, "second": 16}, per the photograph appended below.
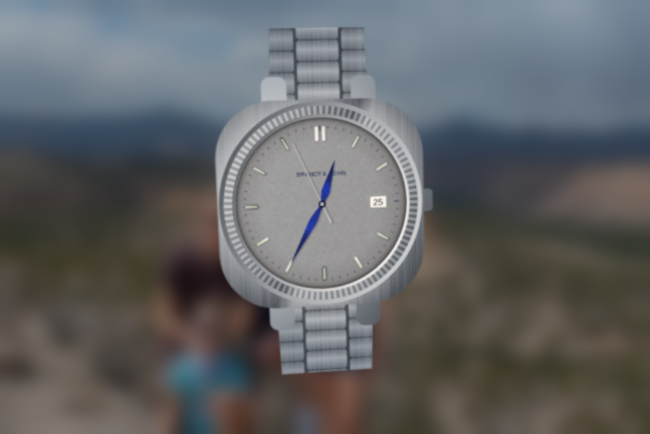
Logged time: {"hour": 12, "minute": 34, "second": 56}
